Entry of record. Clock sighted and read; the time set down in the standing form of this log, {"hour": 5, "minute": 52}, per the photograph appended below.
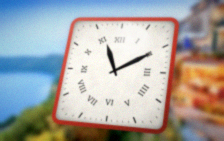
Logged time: {"hour": 11, "minute": 10}
